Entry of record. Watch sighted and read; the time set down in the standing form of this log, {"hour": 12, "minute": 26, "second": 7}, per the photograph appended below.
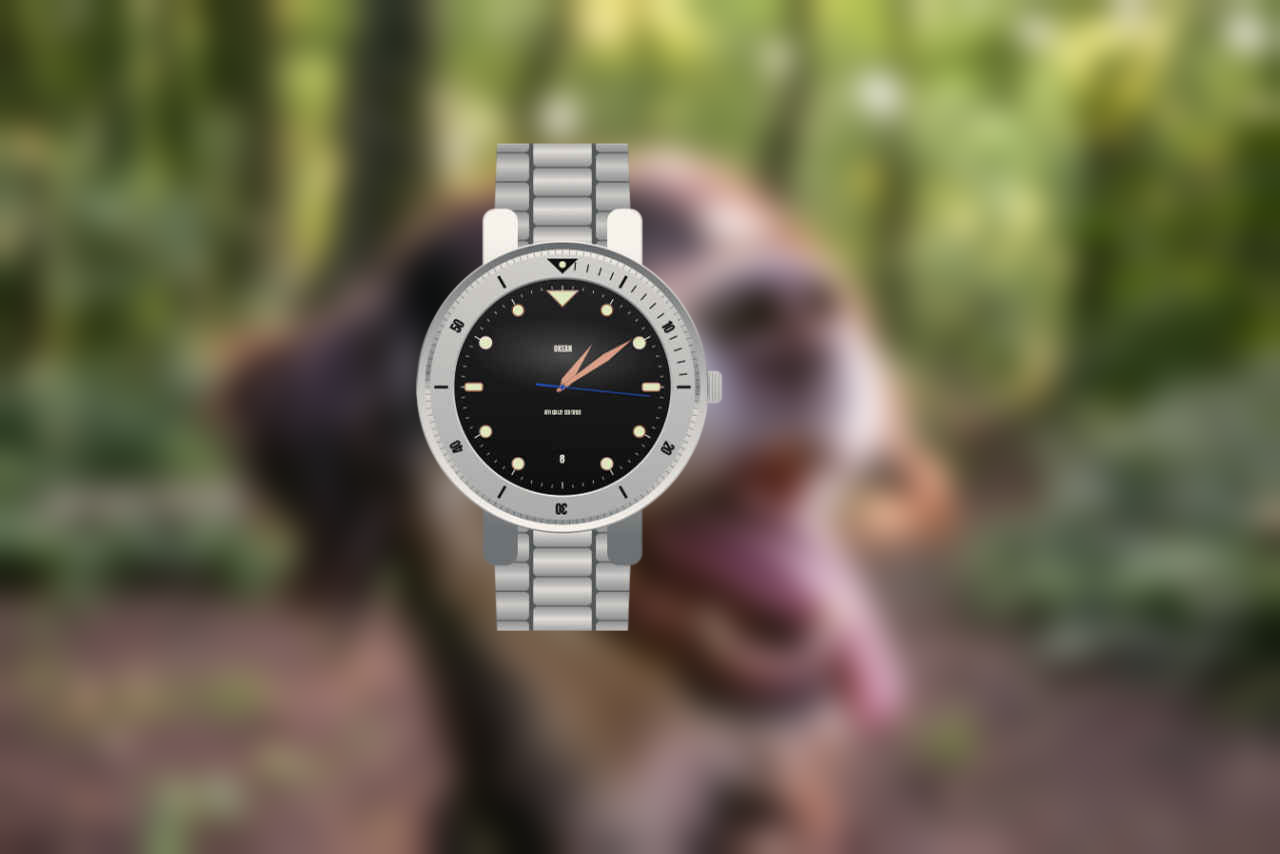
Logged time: {"hour": 1, "minute": 9, "second": 16}
